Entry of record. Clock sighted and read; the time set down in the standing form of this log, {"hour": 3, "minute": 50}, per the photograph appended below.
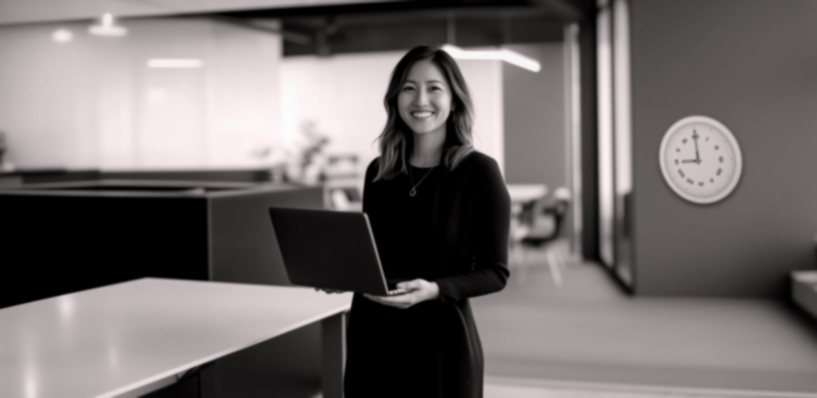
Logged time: {"hour": 9, "minute": 0}
